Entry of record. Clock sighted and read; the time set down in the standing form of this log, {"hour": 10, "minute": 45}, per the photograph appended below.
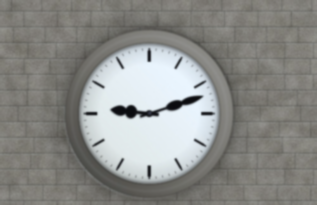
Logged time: {"hour": 9, "minute": 12}
